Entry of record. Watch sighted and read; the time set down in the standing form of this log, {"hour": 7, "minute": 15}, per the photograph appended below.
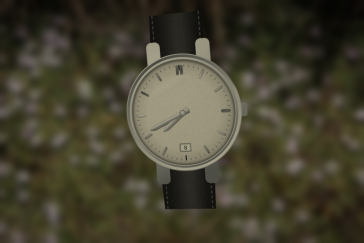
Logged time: {"hour": 7, "minute": 41}
